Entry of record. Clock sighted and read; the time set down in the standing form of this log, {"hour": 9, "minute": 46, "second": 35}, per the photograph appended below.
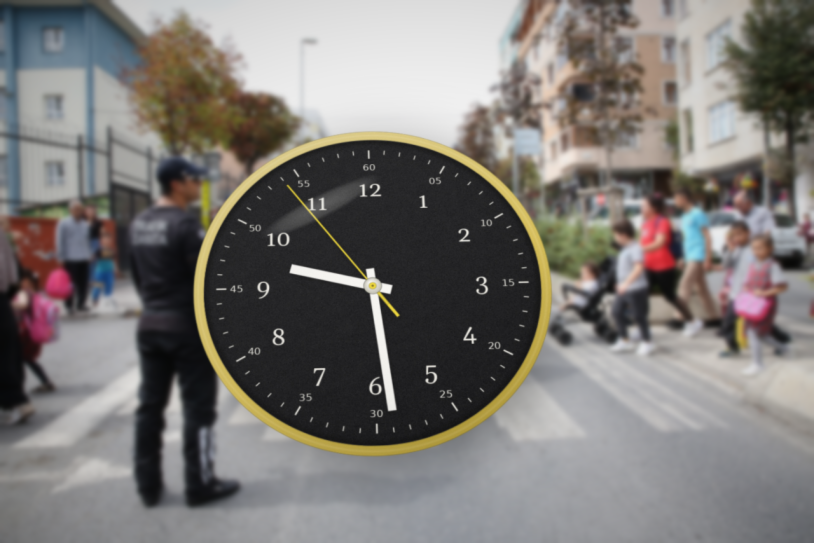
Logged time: {"hour": 9, "minute": 28, "second": 54}
